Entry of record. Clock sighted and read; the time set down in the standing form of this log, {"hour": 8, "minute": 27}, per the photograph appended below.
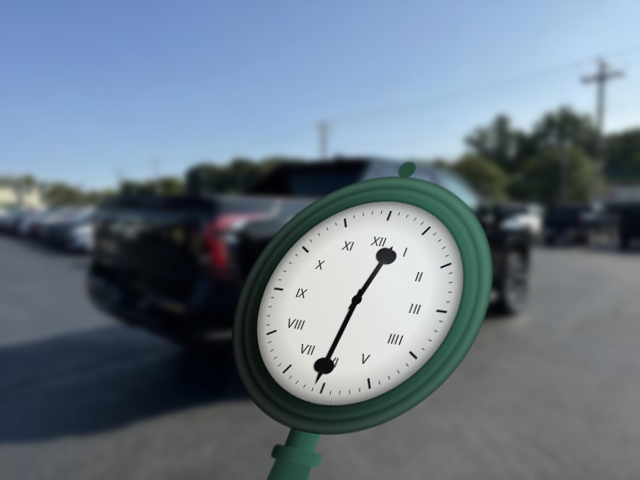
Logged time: {"hour": 12, "minute": 31}
